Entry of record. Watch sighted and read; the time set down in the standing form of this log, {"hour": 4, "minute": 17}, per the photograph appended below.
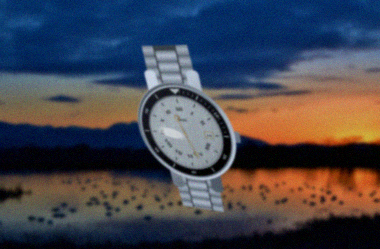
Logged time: {"hour": 11, "minute": 27}
